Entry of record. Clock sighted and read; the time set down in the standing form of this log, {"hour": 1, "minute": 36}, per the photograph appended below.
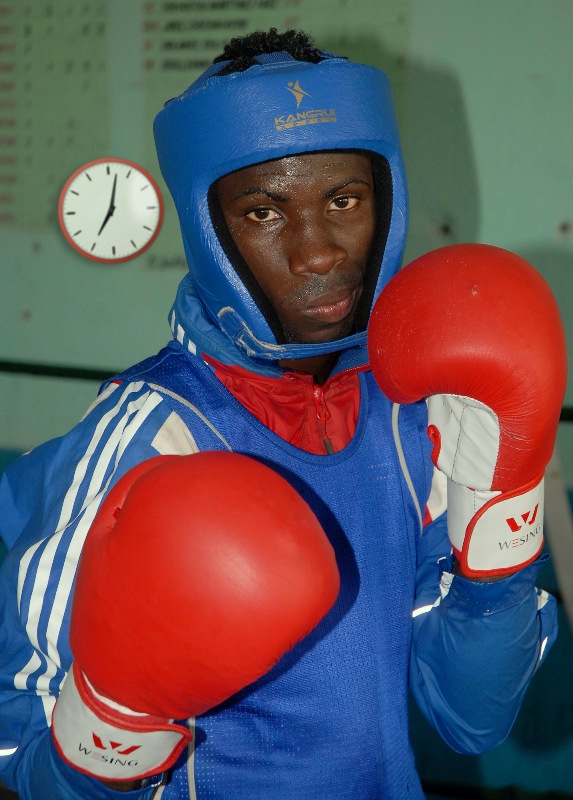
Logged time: {"hour": 7, "minute": 2}
